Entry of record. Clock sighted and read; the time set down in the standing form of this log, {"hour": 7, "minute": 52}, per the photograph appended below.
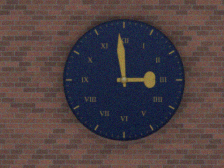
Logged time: {"hour": 2, "minute": 59}
